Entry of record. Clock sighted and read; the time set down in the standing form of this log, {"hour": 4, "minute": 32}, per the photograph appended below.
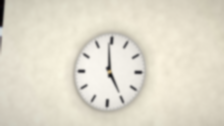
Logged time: {"hour": 4, "minute": 59}
